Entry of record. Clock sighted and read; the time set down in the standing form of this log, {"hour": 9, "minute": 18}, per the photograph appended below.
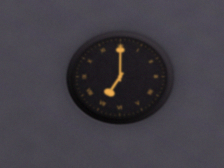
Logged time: {"hour": 7, "minute": 0}
